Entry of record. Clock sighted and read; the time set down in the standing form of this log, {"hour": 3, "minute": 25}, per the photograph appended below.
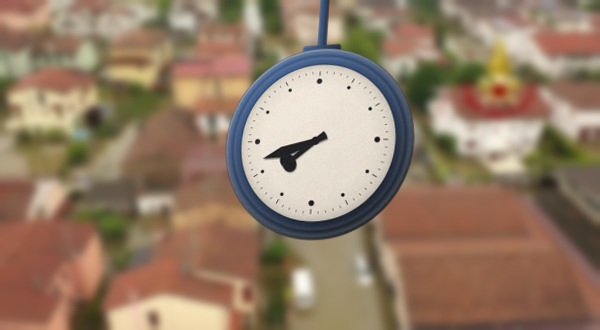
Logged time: {"hour": 7, "minute": 42}
